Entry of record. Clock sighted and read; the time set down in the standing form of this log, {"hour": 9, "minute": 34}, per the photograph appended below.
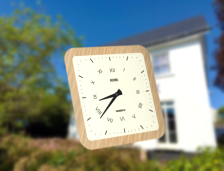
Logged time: {"hour": 8, "minute": 38}
